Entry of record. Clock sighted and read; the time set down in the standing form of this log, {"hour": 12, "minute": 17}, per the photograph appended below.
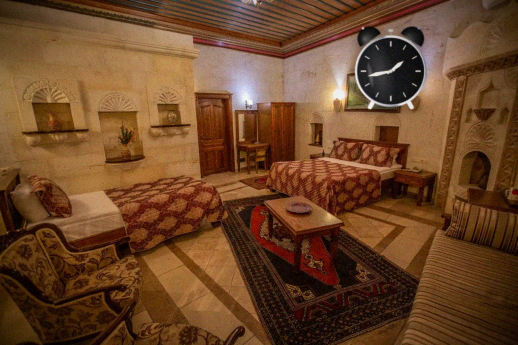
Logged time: {"hour": 1, "minute": 43}
